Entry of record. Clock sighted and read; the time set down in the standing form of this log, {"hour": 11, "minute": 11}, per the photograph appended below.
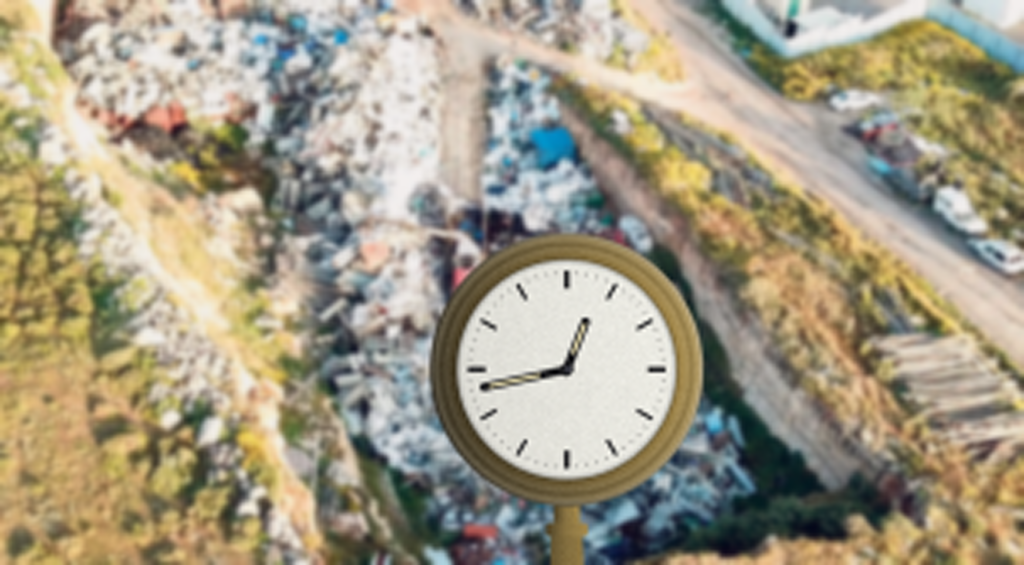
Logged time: {"hour": 12, "minute": 43}
